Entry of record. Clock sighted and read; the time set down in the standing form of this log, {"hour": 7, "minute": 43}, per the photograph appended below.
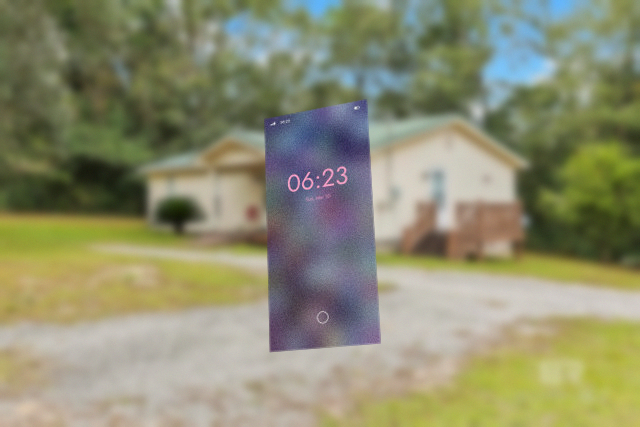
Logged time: {"hour": 6, "minute": 23}
